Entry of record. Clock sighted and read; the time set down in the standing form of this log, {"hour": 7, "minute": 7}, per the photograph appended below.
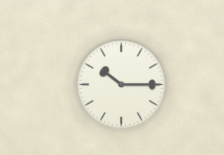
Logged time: {"hour": 10, "minute": 15}
